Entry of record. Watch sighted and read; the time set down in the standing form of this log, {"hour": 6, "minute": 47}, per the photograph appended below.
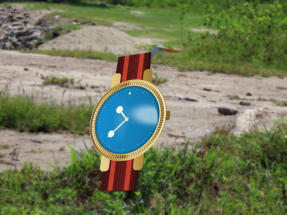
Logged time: {"hour": 10, "minute": 38}
